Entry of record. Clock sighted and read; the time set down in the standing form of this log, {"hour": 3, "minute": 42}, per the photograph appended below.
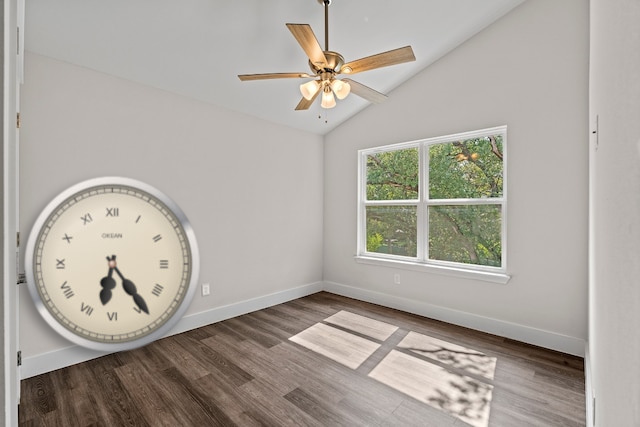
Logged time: {"hour": 6, "minute": 24}
